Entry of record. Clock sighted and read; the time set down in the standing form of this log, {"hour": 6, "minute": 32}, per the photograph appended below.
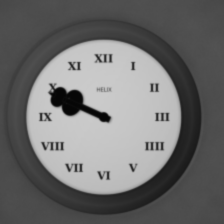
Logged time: {"hour": 9, "minute": 49}
